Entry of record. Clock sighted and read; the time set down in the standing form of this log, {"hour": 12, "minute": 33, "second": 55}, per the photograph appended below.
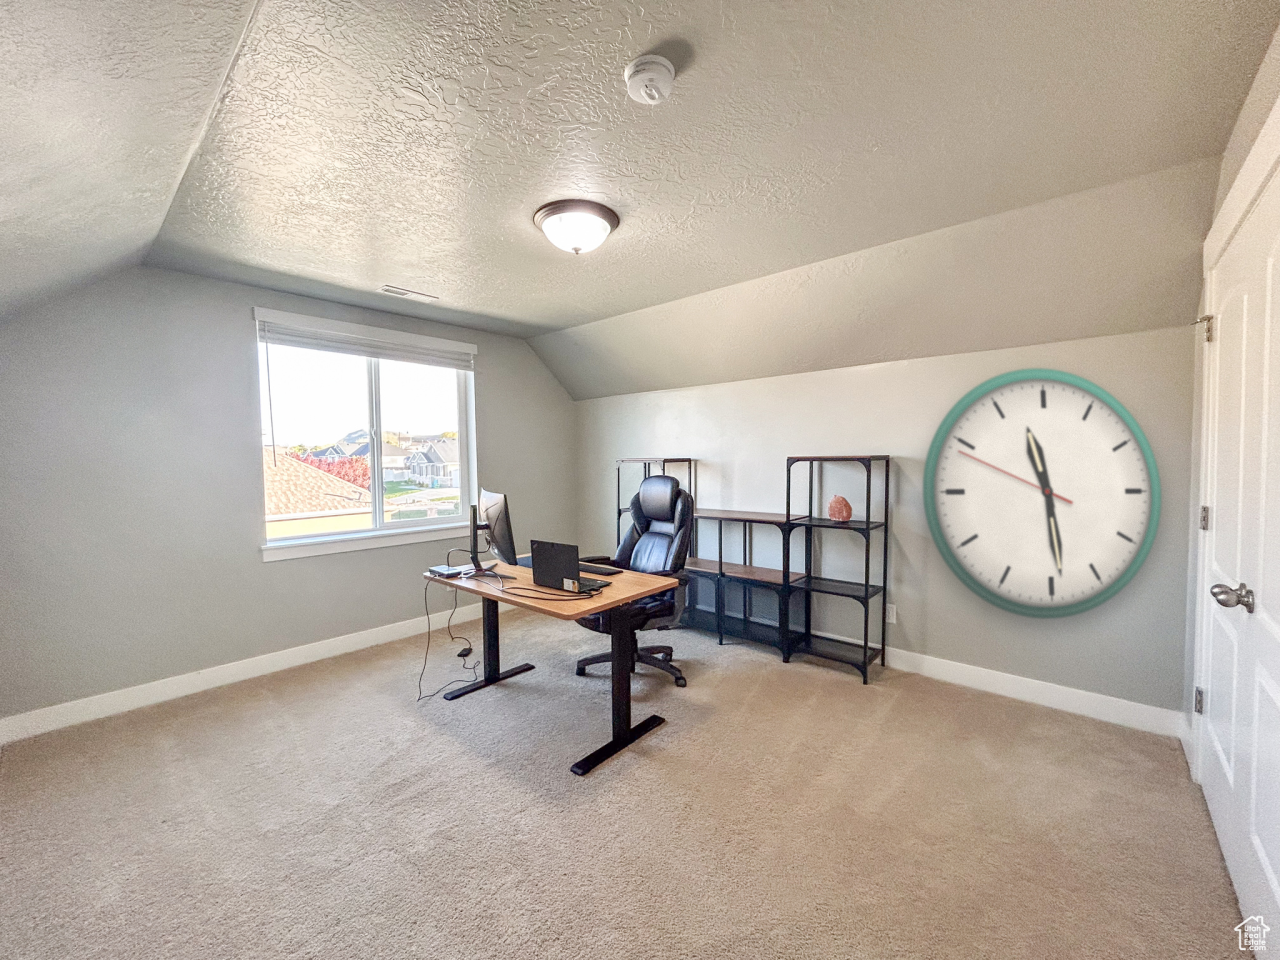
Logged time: {"hour": 11, "minute": 28, "second": 49}
